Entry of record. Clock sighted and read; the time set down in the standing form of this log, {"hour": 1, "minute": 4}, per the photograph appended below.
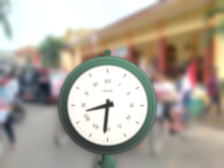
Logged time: {"hour": 8, "minute": 31}
